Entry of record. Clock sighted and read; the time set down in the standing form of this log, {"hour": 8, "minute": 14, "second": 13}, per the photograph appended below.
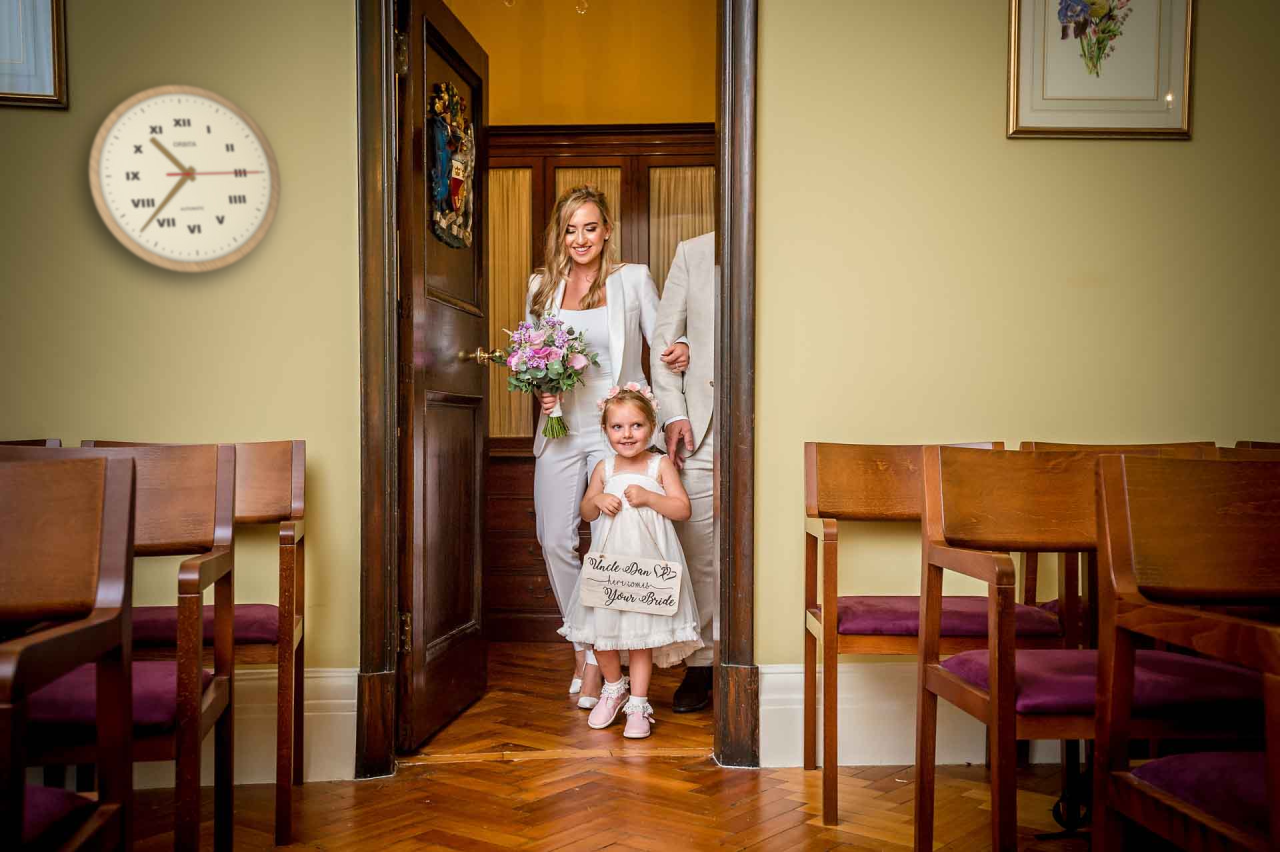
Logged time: {"hour": 10, "minute": 37, "second": 15}
